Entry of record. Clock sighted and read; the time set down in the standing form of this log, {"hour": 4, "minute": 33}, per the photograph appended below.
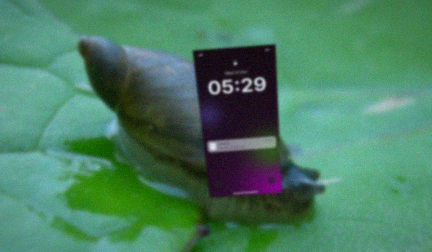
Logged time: {"hour": 5, "minute": 29}
